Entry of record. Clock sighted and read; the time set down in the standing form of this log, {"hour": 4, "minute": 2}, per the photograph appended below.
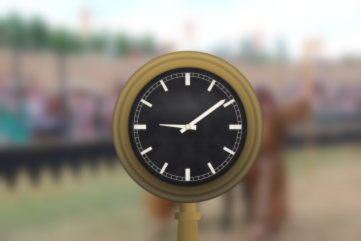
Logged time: {"hour": 9, "minute": 9}
